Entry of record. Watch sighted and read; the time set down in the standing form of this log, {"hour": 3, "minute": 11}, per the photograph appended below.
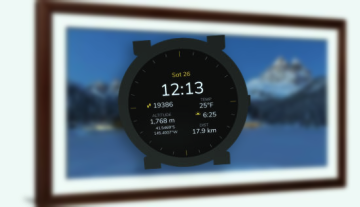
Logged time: {"hour": 12, "minute": 13}
